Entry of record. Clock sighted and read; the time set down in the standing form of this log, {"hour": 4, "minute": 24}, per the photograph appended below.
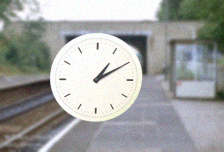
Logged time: {"hour": 1, "minute": 10}
